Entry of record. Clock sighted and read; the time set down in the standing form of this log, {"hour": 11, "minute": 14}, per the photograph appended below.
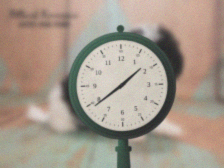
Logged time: {"hour": 1, "minute": 39}
